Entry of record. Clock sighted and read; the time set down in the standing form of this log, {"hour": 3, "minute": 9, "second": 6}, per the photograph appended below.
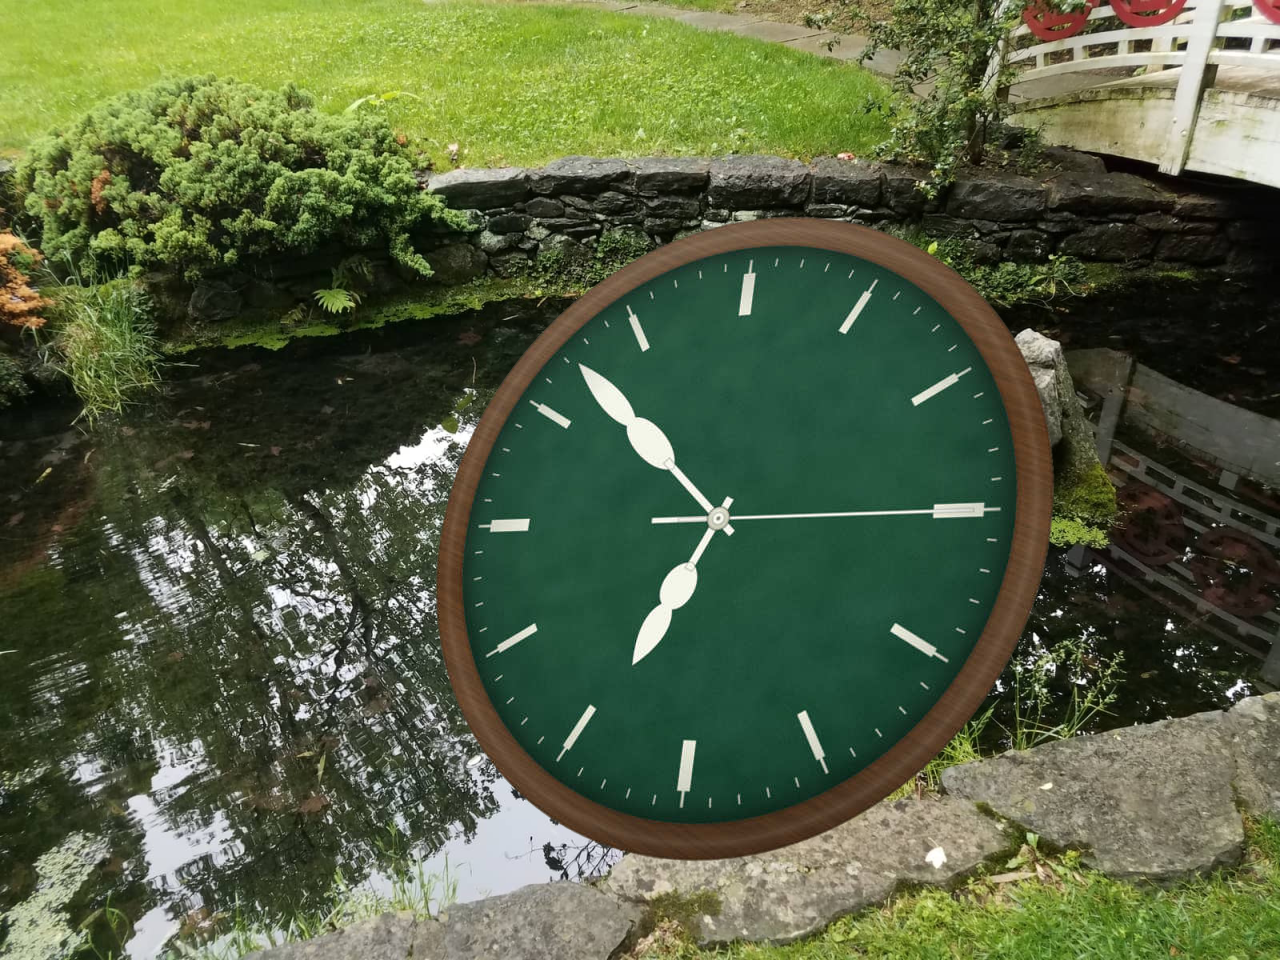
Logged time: {"hour": 6, "minute": 52, "second": 15}
